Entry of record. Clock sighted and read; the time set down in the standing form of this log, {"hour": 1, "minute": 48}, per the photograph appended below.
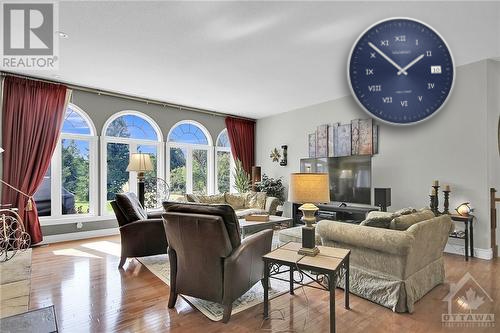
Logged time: {"hour": 1, "minute": 52}
